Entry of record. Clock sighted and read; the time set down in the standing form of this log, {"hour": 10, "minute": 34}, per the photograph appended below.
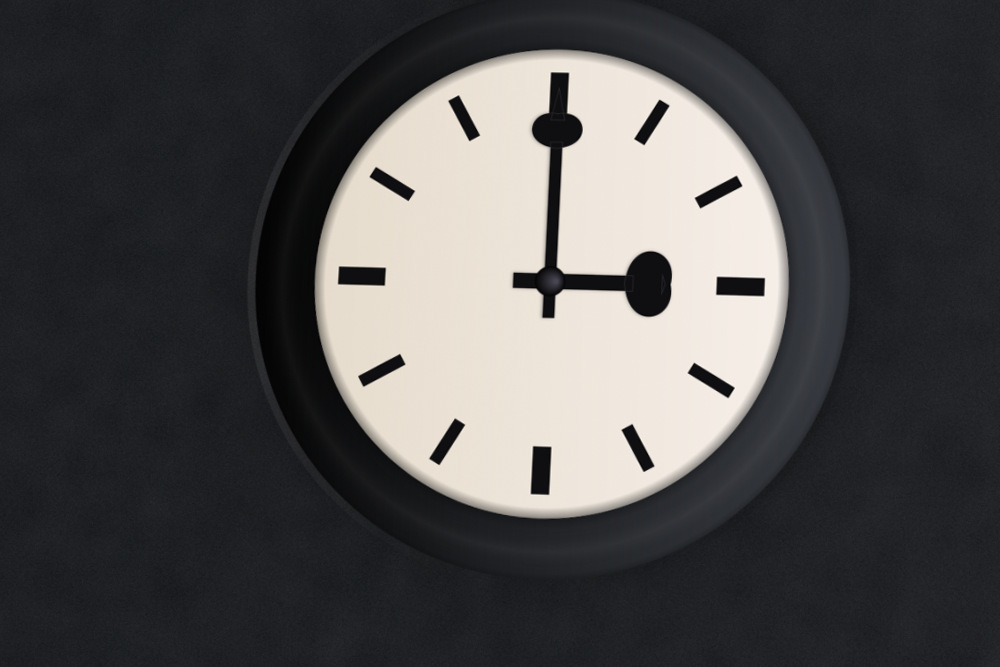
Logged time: {"hour": 3, "minute": 0}
